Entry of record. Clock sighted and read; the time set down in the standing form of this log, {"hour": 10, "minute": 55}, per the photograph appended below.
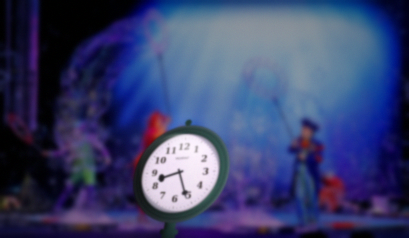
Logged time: {"hour": 8, "minute": 26}
